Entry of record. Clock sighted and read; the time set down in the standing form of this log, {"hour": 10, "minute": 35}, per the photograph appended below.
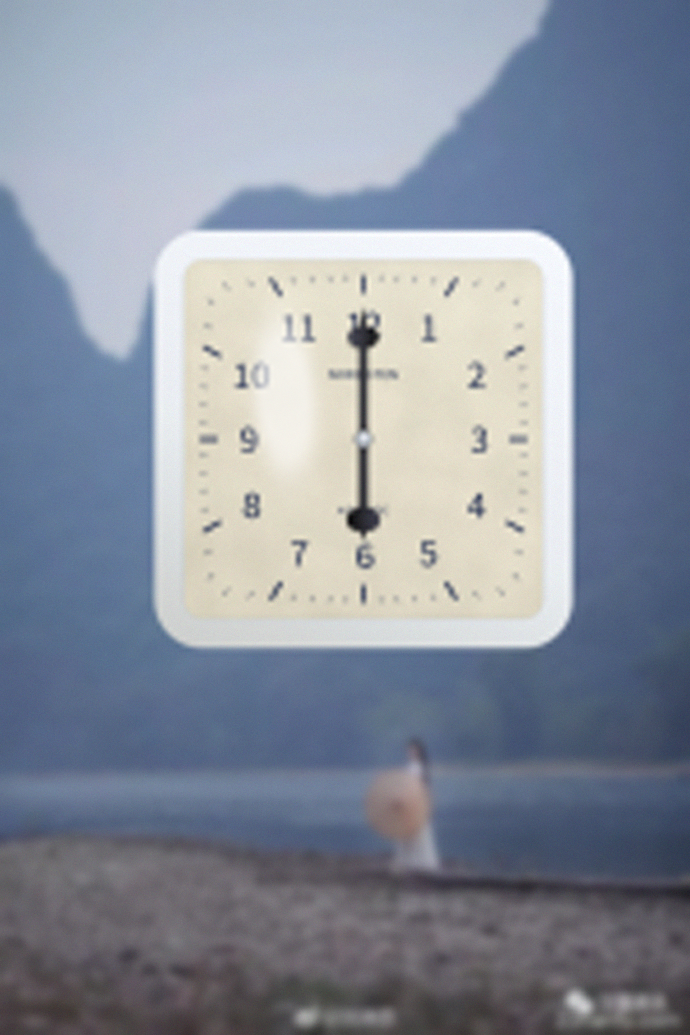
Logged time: {"hour": 6, "minute": 0}
